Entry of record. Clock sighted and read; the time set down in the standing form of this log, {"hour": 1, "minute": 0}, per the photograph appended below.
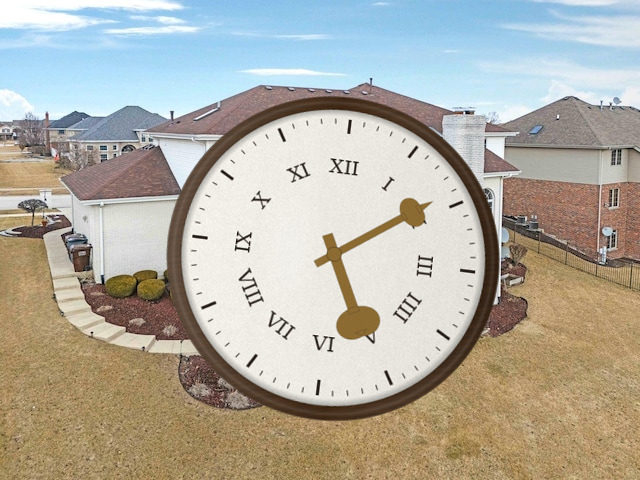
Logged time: {"hour": 5, "minute": 9}
